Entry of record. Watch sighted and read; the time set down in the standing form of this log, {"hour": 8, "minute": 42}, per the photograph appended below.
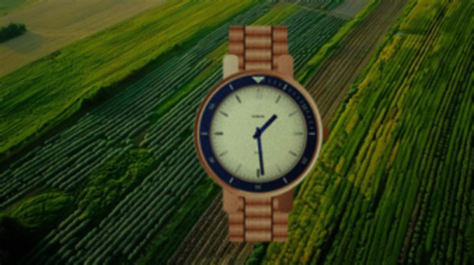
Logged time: {"hour": 1, "minute": 29}
